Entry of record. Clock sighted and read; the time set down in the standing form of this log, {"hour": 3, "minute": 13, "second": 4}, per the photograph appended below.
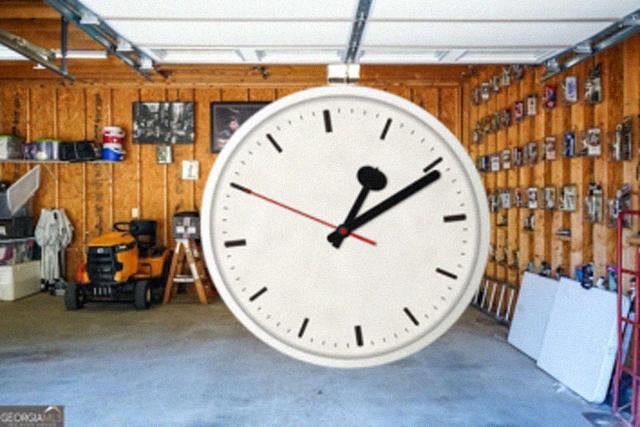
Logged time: {"hour": 1, "minute": 10, "second": 50}
